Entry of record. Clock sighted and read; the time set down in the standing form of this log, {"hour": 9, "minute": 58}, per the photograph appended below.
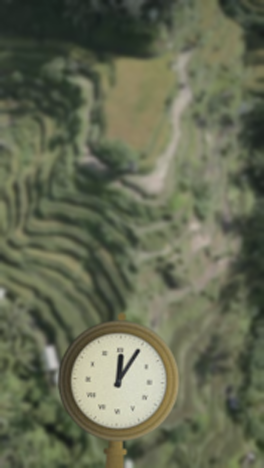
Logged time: {"hour": 12, "minute": 5}
